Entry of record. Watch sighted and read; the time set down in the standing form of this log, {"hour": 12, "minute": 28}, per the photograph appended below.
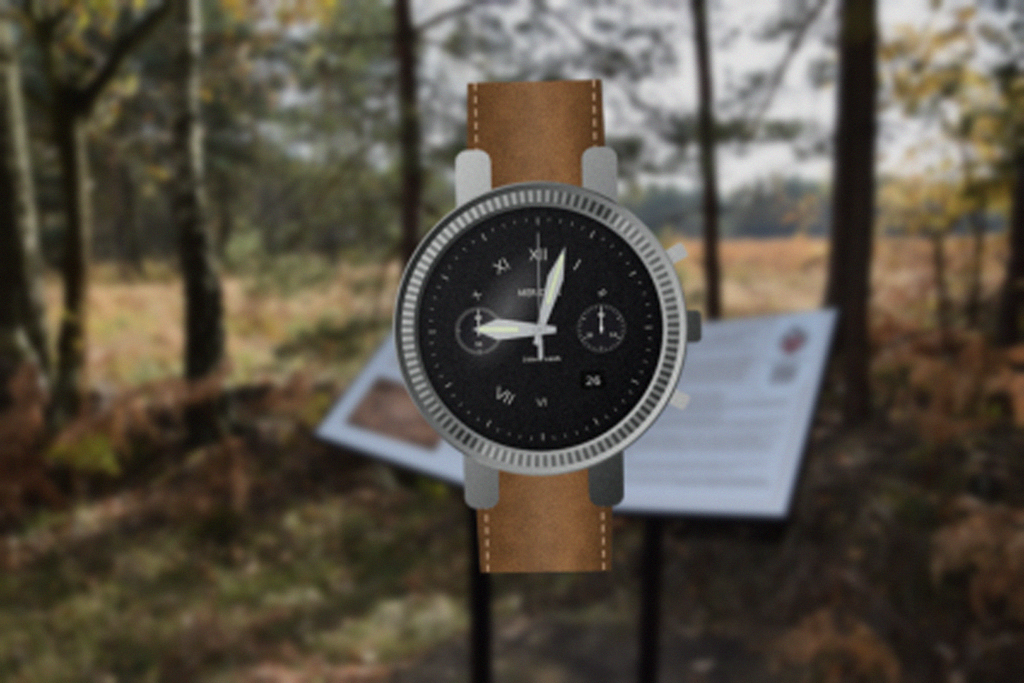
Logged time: {"hour": 9, "minute": 3}
